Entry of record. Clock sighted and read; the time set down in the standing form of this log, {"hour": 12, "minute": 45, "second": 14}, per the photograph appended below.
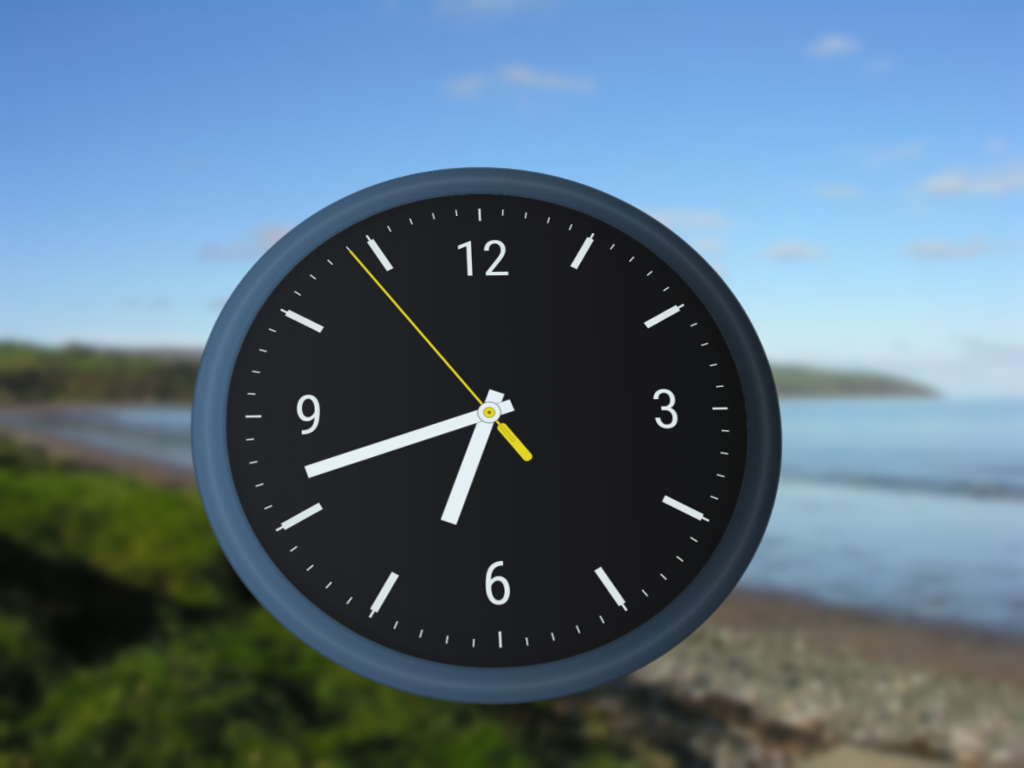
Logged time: {"hour": 6, "minute": 41, "second": 54}
